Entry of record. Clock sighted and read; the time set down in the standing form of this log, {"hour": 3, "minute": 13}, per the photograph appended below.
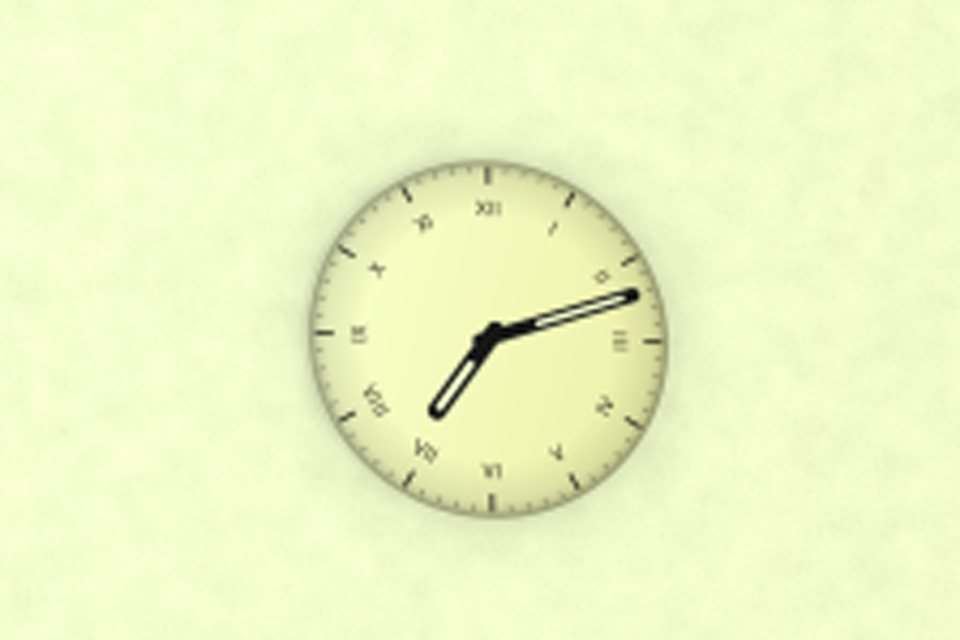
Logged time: {"hour": 7, "minute": 12}
